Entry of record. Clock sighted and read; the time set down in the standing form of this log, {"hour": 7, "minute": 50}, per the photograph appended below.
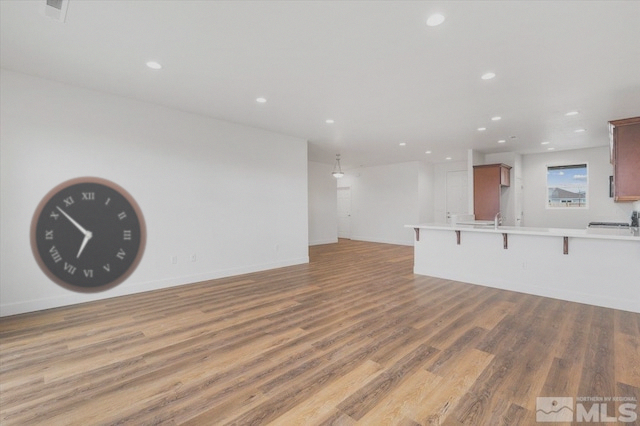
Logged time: {"hour": 6, "minute": 52}
